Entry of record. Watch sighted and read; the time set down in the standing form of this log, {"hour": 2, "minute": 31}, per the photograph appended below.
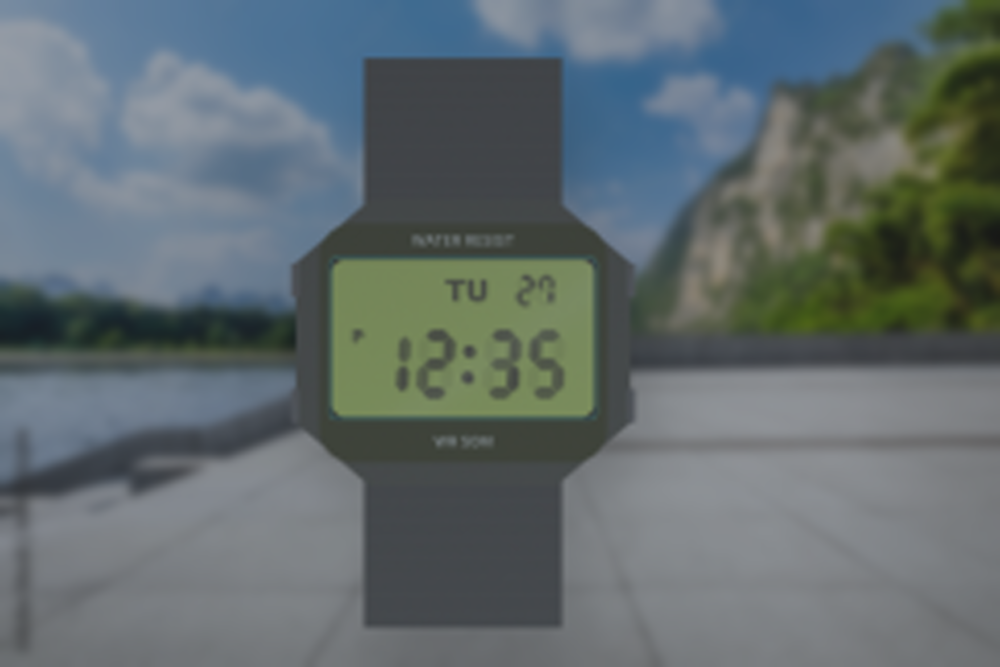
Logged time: {"hour": 12, "minute": 35}
